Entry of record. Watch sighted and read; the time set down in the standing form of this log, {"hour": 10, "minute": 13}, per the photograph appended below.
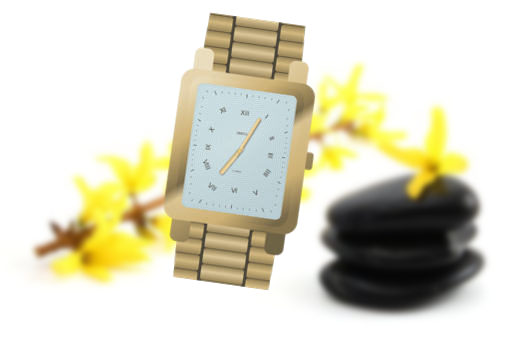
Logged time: {"hour": 7, "minute": 4}
